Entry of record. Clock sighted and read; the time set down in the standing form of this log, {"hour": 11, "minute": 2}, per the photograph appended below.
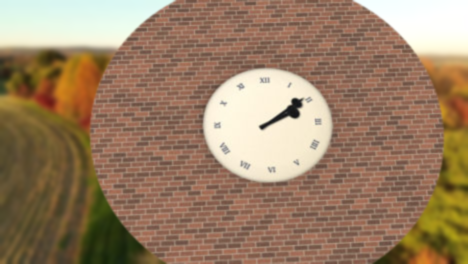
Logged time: {"hour": 2, "minute": 9}
